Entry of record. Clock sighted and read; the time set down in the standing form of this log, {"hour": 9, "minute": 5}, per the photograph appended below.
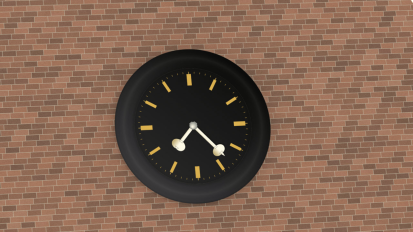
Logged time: {"hour": 7, "minute": 23}
